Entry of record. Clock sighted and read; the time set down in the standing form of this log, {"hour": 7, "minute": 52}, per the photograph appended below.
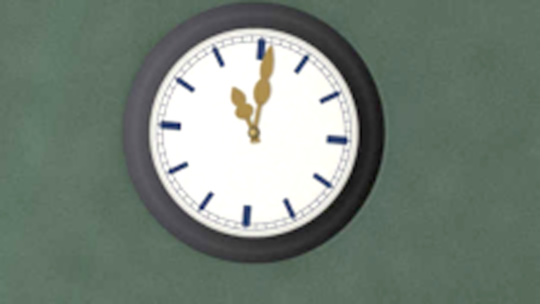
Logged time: {"hour": 11, "minute": 1}
